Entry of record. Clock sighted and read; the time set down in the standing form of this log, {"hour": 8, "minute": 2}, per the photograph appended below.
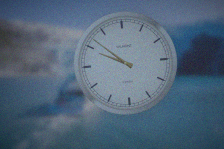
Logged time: {"hour": 9, "minute": 52}
